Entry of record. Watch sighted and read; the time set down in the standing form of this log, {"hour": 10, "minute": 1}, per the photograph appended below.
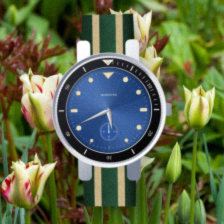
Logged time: {"hour": 5, "minute": 41}
